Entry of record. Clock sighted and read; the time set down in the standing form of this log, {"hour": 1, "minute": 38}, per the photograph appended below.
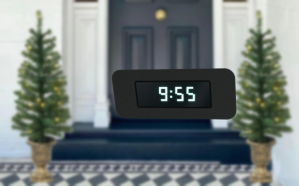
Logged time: {"hour": 9, "minute": 55}
